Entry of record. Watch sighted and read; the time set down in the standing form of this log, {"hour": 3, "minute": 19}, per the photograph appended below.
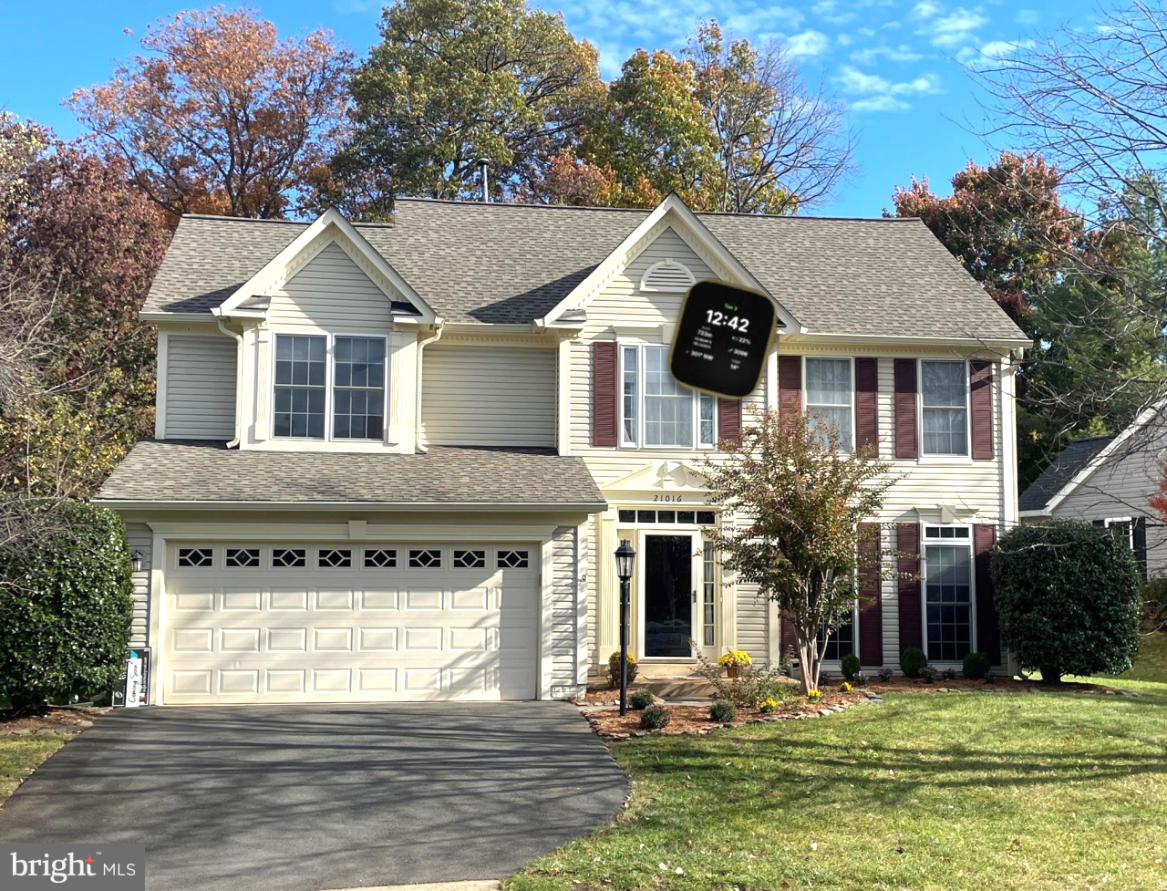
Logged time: {"hour": 12, "minute": 42}
